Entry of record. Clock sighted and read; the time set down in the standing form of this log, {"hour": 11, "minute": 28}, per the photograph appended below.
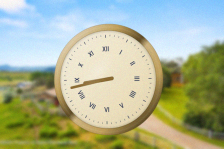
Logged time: {"hour": 8, "minute": 43}
